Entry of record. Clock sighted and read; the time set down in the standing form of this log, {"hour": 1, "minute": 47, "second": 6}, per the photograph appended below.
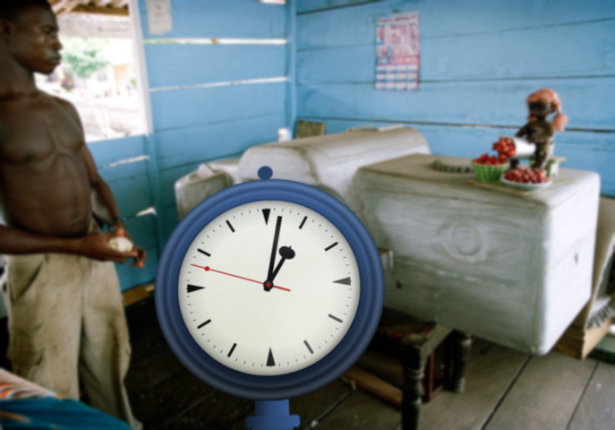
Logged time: {"hour": 1, "minute": 1, "second": 48}
